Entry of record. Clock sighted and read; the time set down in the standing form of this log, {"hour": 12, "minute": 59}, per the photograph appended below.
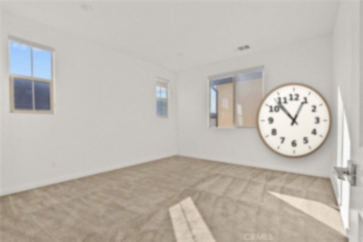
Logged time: {"hour": 12, "minute": 53}
